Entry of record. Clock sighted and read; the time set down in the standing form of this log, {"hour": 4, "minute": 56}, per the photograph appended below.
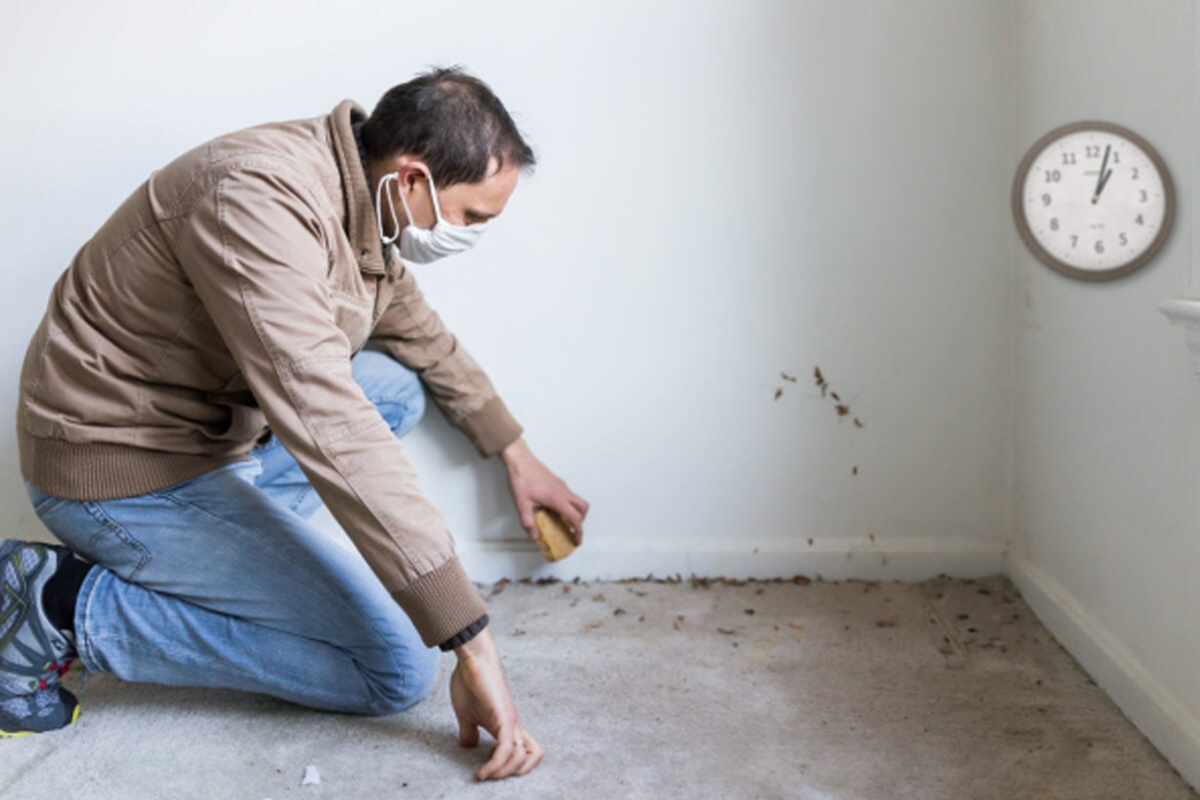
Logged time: {"hour": 1, "minute": 3}
